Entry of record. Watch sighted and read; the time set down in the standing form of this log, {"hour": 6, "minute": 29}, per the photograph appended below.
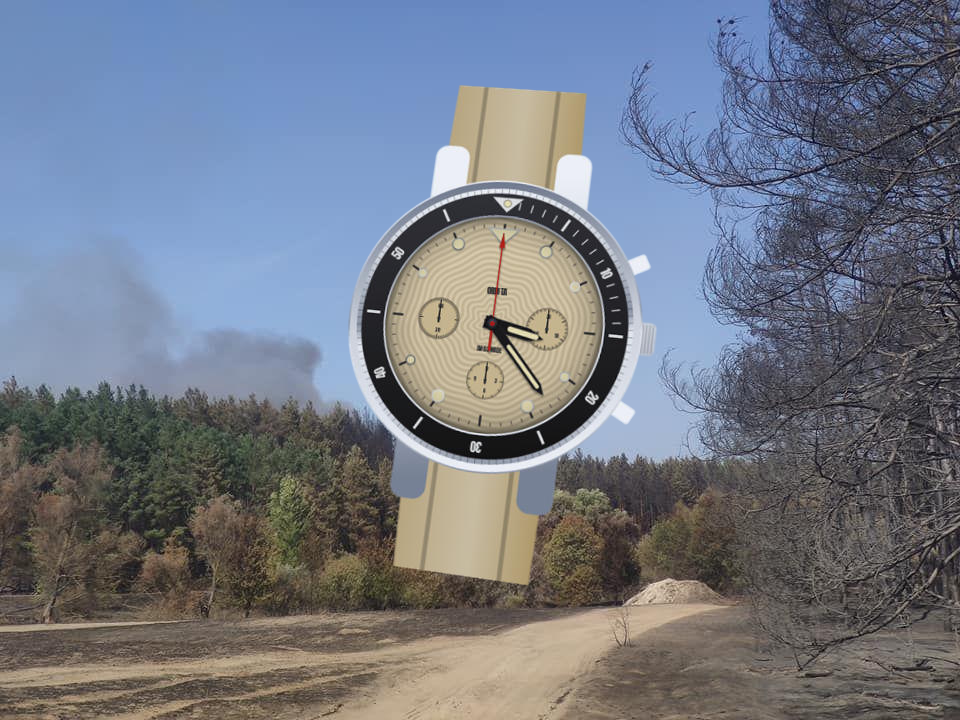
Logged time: {"hour": 3, "minute": 23}
